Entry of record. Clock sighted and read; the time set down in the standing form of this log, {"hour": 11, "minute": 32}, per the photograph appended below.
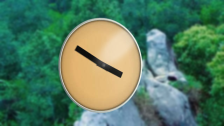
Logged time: {"hour": 3, "minute": 50}
